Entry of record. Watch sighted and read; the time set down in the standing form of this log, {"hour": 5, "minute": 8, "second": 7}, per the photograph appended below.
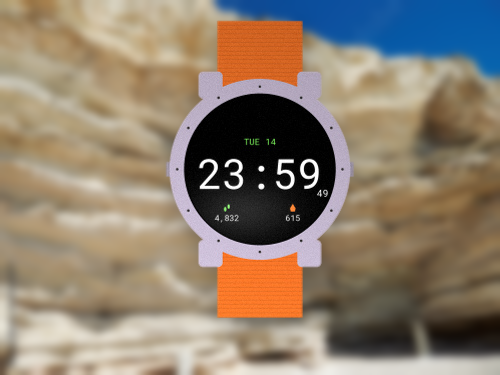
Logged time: {"hour": 23, "minute": 59, "second": 49}
